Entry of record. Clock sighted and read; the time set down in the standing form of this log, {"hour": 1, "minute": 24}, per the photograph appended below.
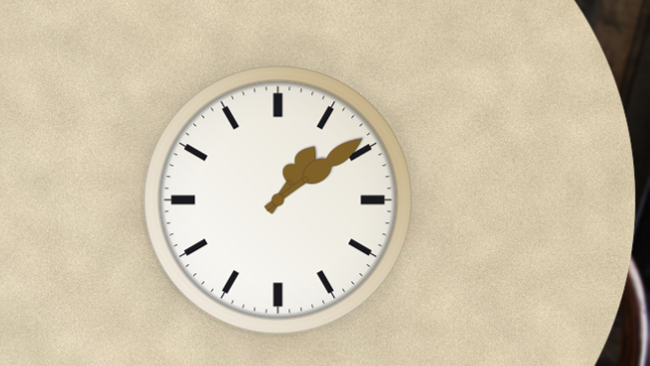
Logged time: {"hour": 1, "minute": 9}
